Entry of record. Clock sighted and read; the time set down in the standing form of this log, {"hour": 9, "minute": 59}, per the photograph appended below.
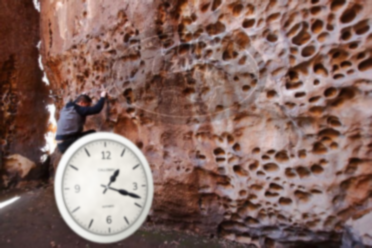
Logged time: {"hour": 1, "minute": 18}
